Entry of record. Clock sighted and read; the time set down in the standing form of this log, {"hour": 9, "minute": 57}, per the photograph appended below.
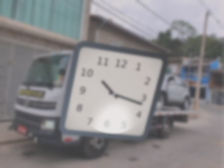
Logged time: {"hour": 10, "minute": 17}
